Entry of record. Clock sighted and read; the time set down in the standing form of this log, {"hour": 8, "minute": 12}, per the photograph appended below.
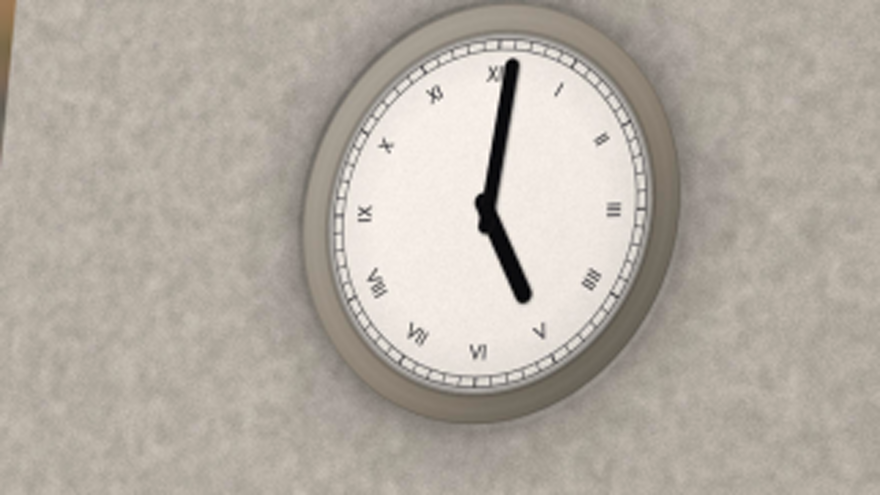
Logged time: {"hour": 5, "minute": 1}
